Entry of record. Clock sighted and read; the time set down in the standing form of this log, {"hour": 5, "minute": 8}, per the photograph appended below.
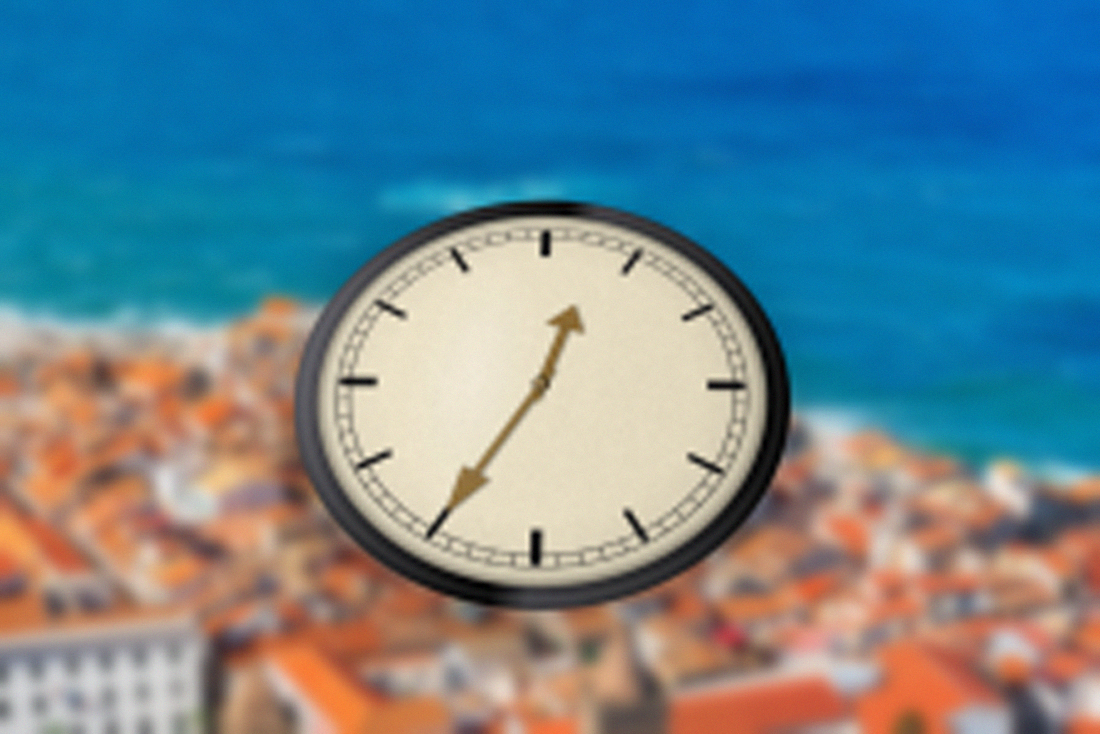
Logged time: {"hour": 12, "minute": 35}
